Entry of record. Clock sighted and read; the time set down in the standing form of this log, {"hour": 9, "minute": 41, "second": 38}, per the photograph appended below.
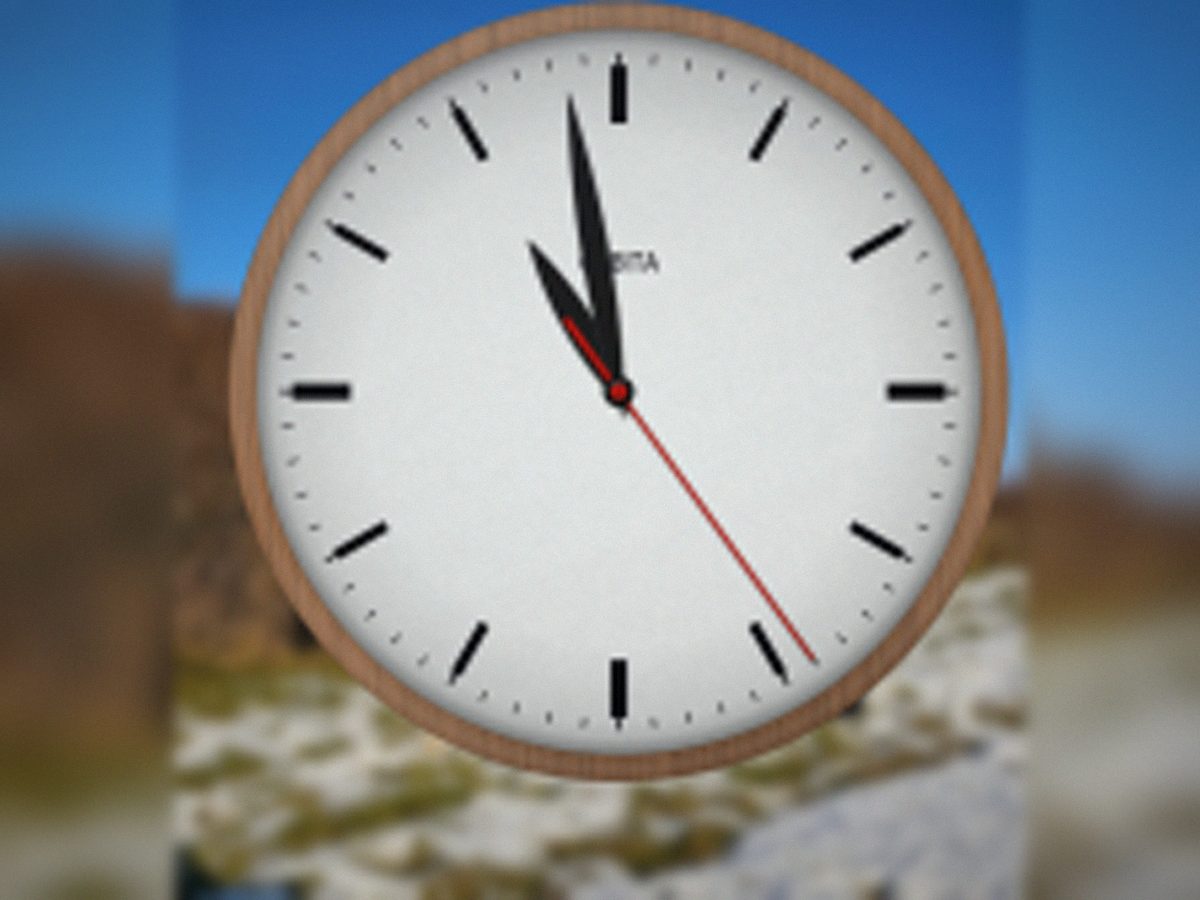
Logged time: {"hour": 10, "minute": 58, "second": 24}
